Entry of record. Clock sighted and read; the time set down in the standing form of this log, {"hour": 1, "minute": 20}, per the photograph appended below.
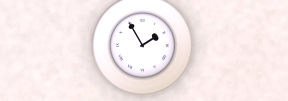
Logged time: {"hour": 1, "minute": 55}
